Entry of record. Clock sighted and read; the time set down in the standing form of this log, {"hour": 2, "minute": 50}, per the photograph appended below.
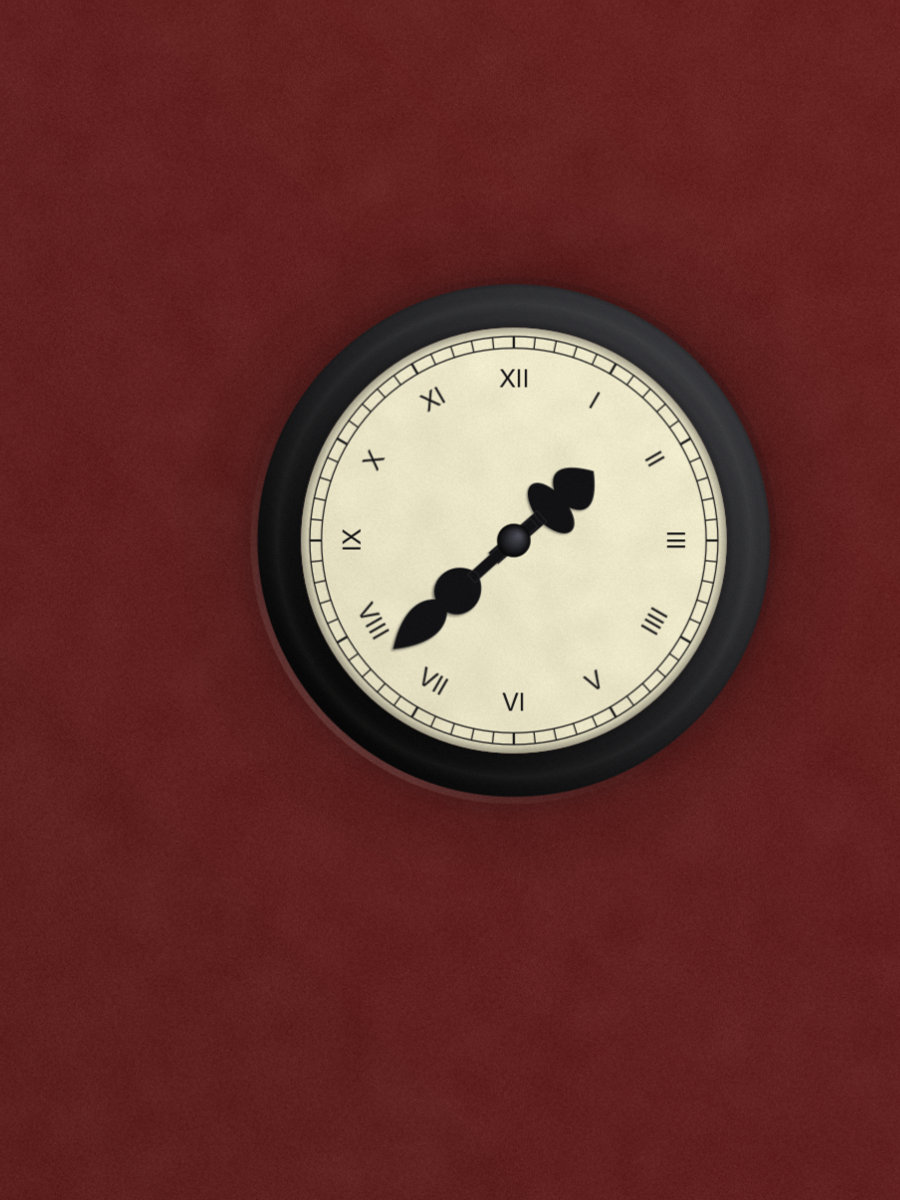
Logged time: {"hour": 1, "minute": 38}
